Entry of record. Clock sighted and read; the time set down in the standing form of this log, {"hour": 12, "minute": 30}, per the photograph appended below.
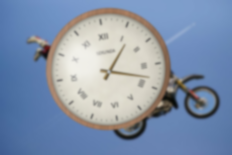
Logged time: {"hour": 1, "minute": 18}
